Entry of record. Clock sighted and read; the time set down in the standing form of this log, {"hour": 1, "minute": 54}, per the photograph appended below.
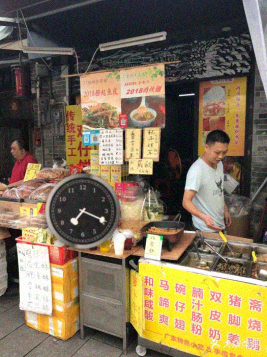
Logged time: {"hour": 7, "minute": 19}
